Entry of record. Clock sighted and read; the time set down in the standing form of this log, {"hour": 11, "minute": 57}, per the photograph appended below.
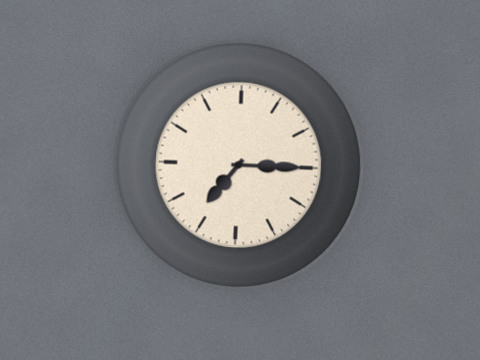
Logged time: {"hour": 7, "minute": 15}
